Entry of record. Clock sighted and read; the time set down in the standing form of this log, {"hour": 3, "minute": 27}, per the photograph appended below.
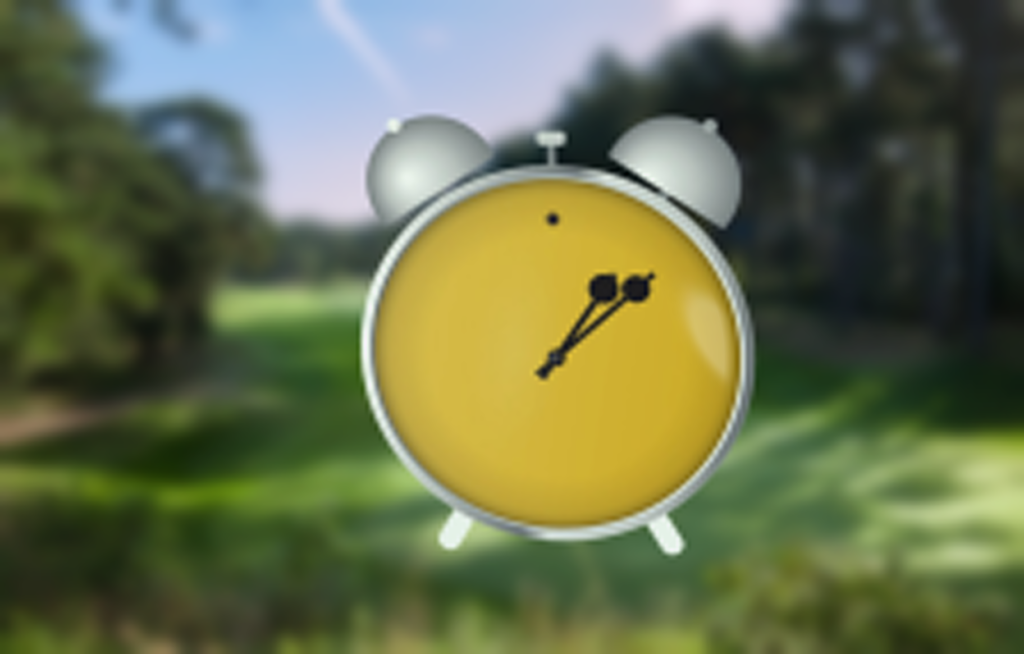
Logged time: {"hour": 1, "minute": 8}
